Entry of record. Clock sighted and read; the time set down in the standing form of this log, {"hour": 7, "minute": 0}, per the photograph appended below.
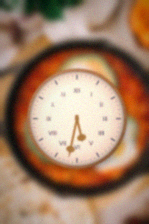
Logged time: {"hour": 5, "minute": 32}
